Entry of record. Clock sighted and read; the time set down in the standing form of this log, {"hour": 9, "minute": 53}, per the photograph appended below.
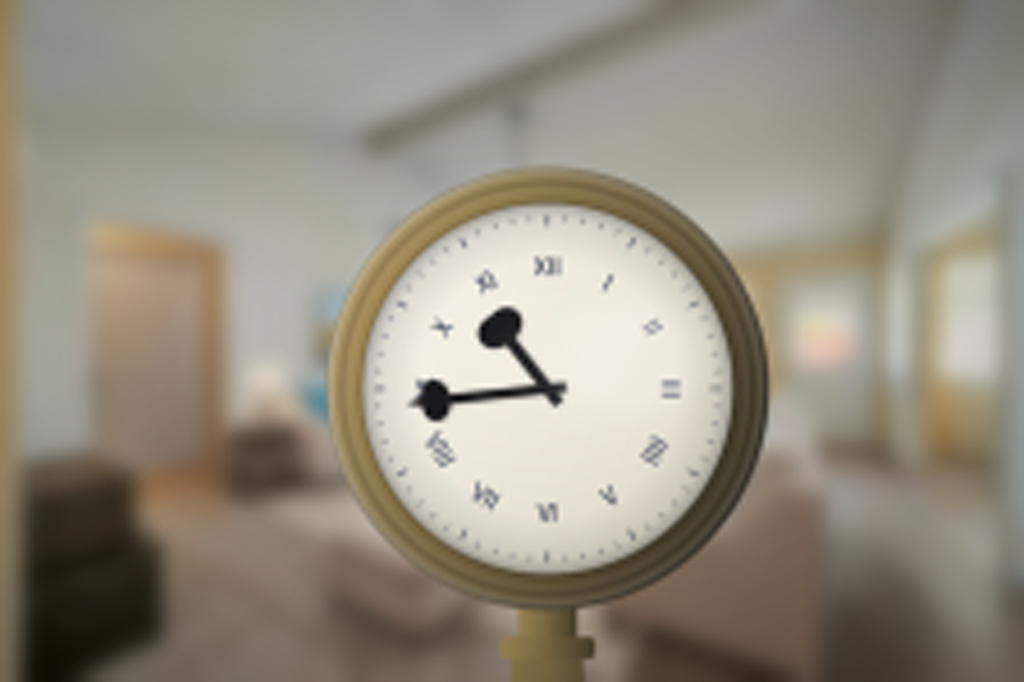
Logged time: {"hour": 10, "minute": 44}
